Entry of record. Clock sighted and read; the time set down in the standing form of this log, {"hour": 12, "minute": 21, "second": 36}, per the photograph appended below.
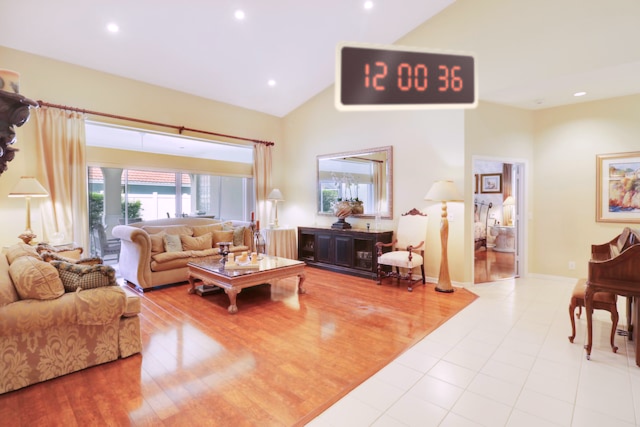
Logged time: {"hour": 12, "minute": 0, "second": 36}
